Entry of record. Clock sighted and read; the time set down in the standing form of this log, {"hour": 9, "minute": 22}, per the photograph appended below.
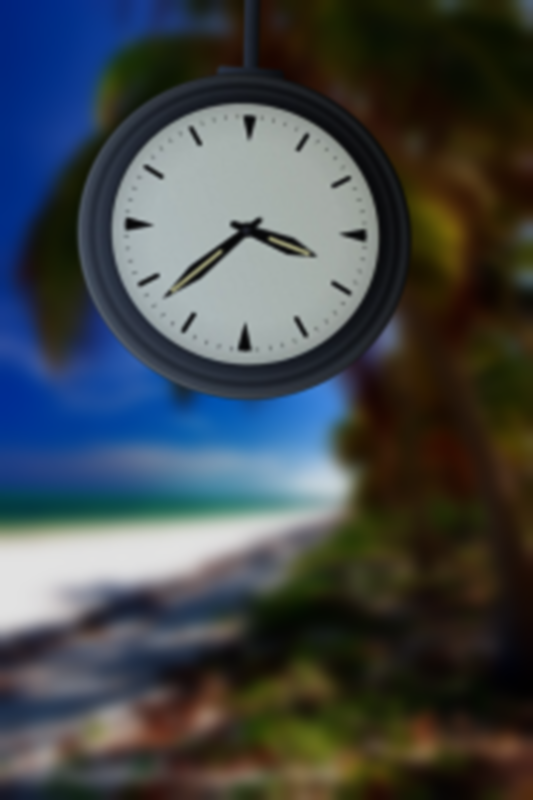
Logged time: {"hour": 3, "minute": 38}
